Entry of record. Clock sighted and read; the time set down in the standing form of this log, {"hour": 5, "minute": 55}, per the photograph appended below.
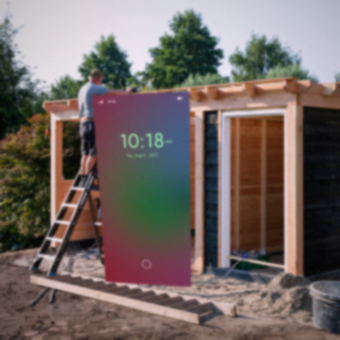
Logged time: {"hour": 10, "minute": 18}
